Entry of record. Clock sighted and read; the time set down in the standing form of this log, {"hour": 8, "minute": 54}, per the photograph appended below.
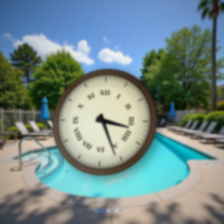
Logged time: {"hour": 3, "minute": 26}
